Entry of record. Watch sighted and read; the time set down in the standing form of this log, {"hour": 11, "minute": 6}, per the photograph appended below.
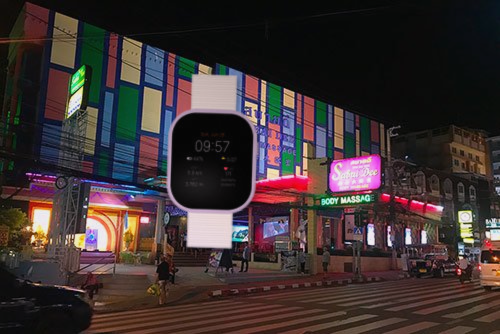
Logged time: {"hour": 9, "minute": 57}
